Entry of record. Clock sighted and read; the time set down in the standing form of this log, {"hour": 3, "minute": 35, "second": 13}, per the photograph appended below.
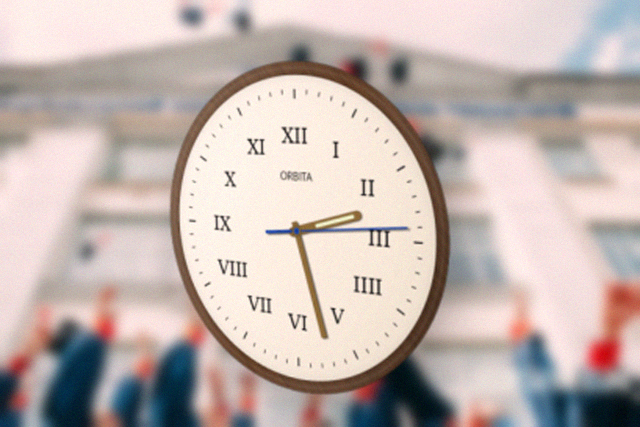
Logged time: {"hour": 2, "minute": 27, "second": 14}
